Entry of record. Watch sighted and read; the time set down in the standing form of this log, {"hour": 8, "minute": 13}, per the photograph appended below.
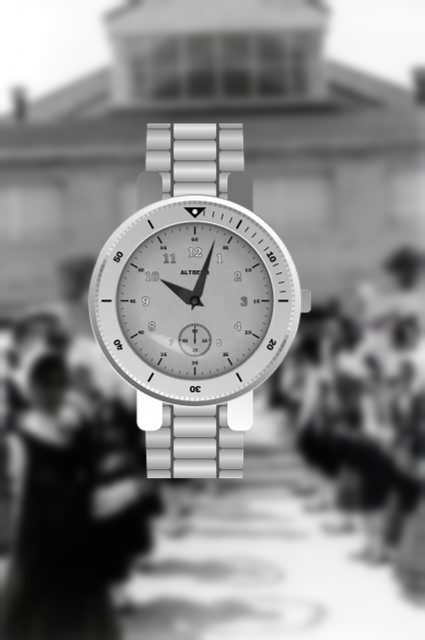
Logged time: {"hour": 10, "minute": 3}
